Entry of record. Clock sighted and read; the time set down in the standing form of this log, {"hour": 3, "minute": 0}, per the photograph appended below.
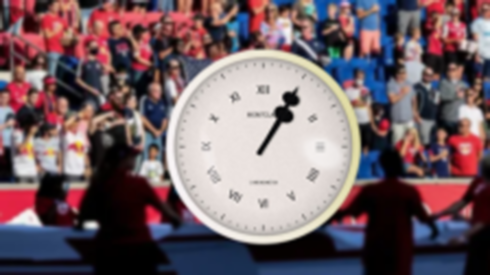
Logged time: {"hour": 1, "minute": 5}
